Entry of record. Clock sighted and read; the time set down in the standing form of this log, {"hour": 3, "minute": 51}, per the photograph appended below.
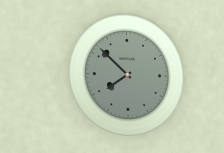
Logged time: {"hour": 7, "minute": 52}
